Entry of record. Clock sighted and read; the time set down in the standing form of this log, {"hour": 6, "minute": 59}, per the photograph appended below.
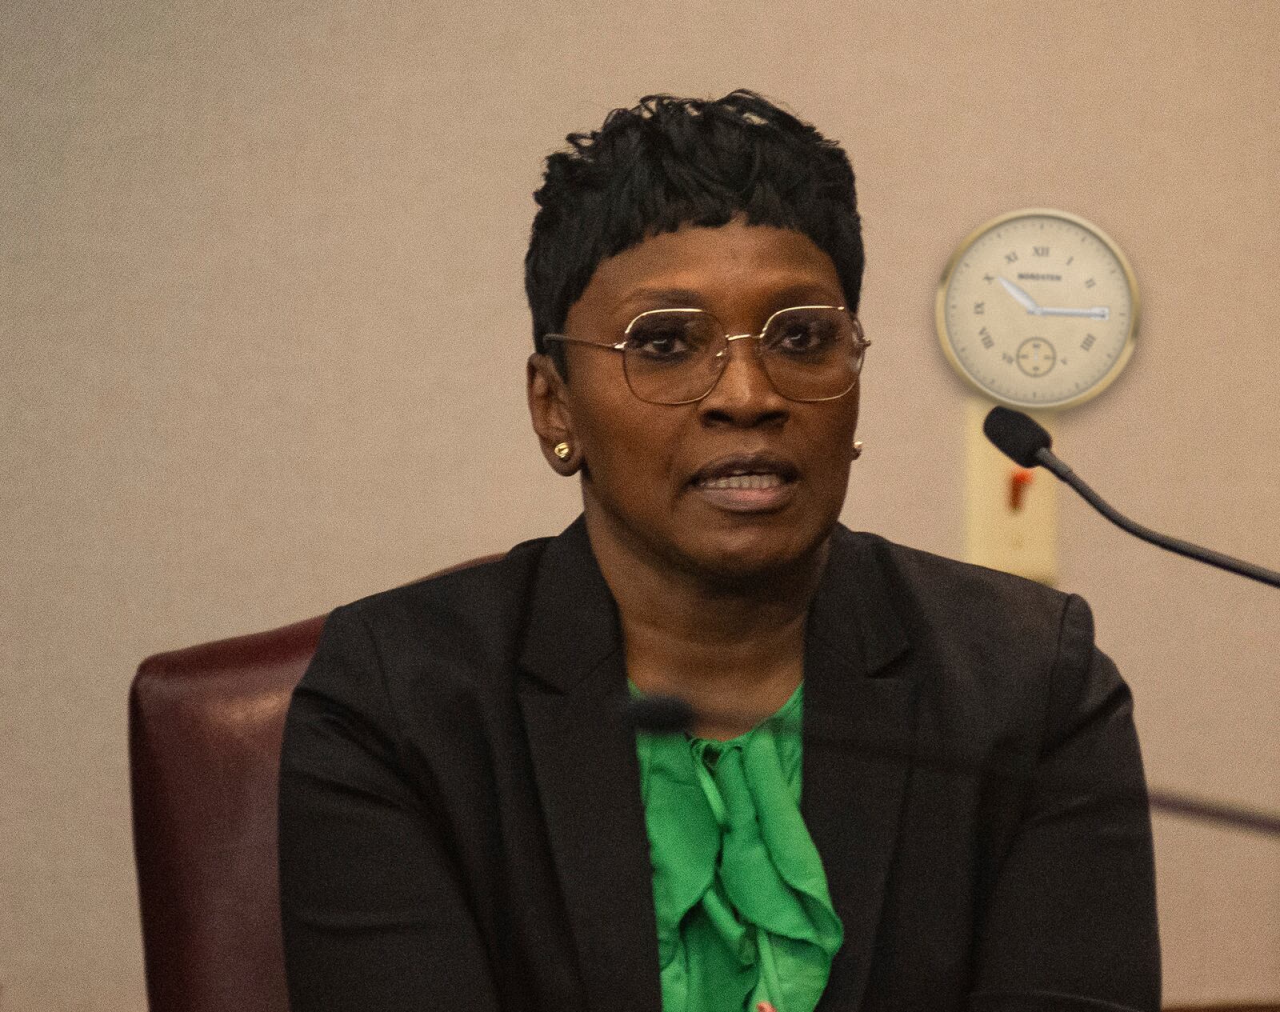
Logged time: {"hour": 10, "minute": 15}
